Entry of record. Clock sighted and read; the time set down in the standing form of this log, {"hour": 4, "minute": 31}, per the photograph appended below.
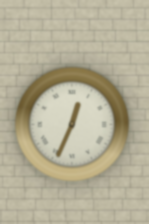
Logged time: {"hour": 12, "minute": 34}
